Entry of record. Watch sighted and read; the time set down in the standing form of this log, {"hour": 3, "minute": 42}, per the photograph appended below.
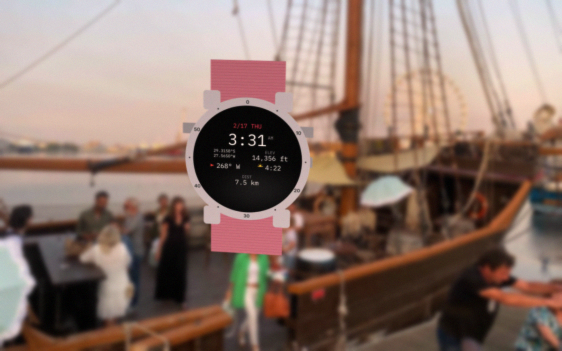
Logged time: {"hour": 3, "minute": 31}
